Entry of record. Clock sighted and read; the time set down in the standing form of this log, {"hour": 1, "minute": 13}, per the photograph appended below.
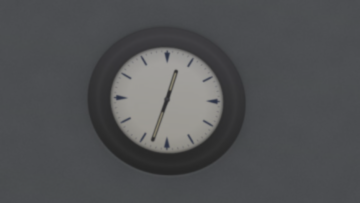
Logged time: {"hour": 12, "minute": 33}
